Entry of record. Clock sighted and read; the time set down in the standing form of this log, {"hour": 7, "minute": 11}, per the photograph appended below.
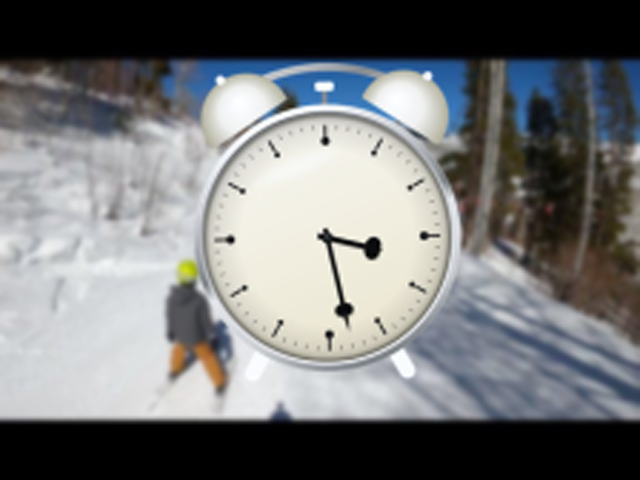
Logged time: {"hour": 3, "minute": 28}
